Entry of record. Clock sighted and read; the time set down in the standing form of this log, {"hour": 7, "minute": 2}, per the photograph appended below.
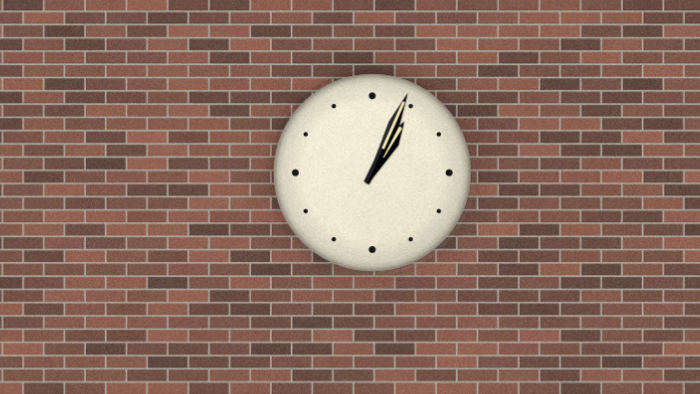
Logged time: {"hour": 1, "minute": 4}
